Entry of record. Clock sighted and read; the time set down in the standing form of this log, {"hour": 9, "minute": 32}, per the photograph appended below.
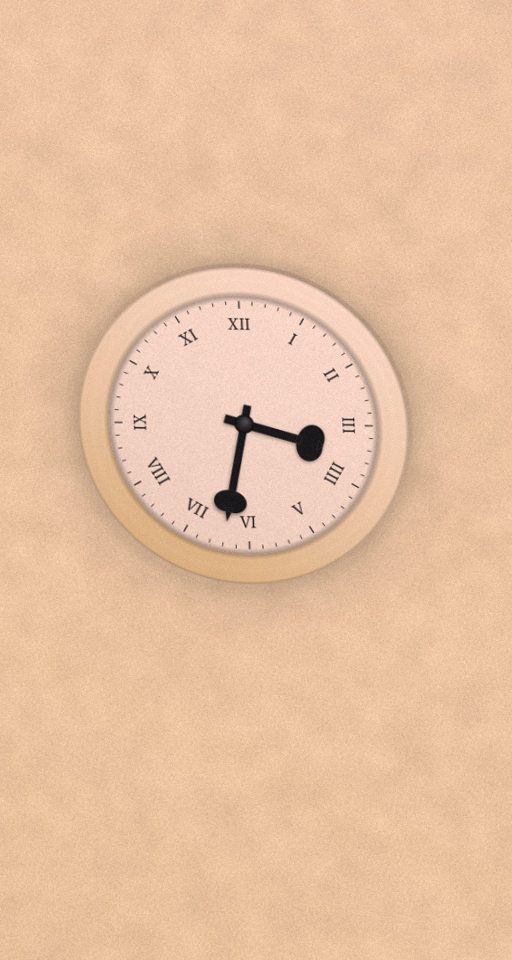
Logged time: {"hour": 3, "minute": 32}
